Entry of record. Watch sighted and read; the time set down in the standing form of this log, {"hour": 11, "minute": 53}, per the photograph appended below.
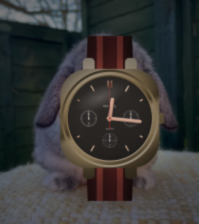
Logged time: {"hour": 12, "minute": 16}
